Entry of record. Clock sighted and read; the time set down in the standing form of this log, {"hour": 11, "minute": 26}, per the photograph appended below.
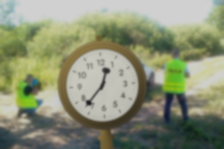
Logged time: {"hour": 12, "minute": 37}
